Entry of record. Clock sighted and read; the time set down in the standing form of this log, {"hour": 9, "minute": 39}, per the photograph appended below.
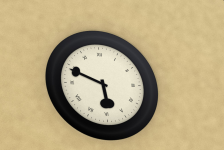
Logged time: {"hour": 5, "minute": 49}
